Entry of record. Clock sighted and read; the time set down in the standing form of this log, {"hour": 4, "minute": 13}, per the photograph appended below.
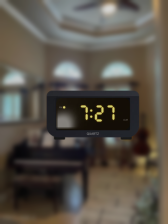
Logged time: {"hour": 7, "minute": 27}
